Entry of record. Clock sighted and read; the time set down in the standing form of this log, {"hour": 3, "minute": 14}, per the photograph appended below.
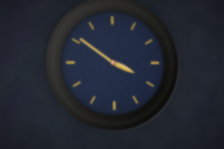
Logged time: {"hour": 3, "minute": 51}
